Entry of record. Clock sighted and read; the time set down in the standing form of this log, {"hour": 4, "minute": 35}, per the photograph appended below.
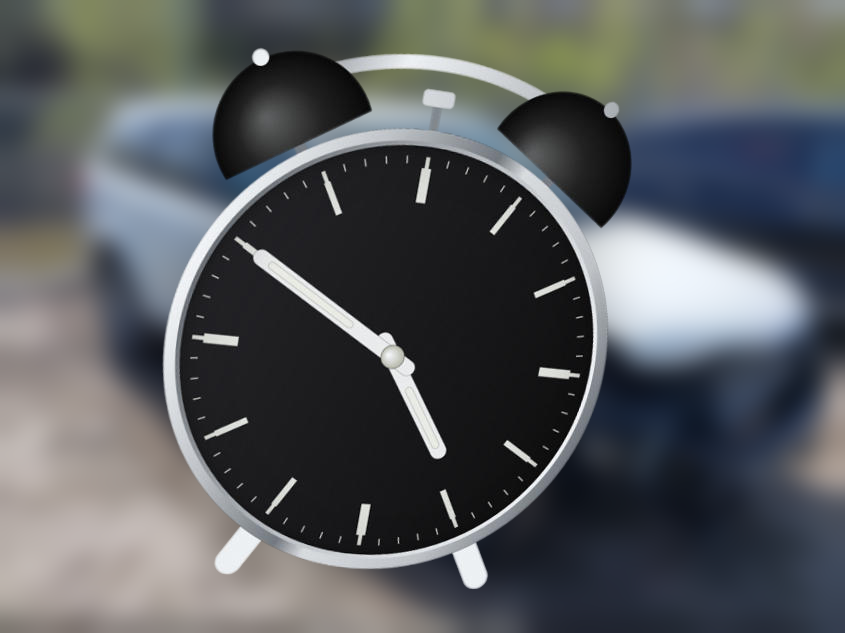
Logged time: {"hour": 4, "minute": 50}
